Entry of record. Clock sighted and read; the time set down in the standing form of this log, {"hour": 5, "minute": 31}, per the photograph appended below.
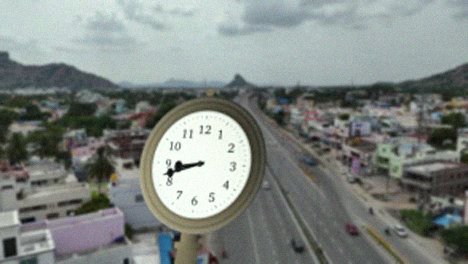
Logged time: {"hour": 8, "minute": 42}
